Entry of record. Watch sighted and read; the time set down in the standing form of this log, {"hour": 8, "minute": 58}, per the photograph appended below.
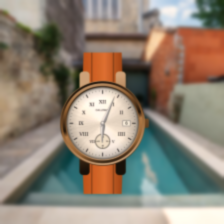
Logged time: {"hour": 6, "minute": 4}
